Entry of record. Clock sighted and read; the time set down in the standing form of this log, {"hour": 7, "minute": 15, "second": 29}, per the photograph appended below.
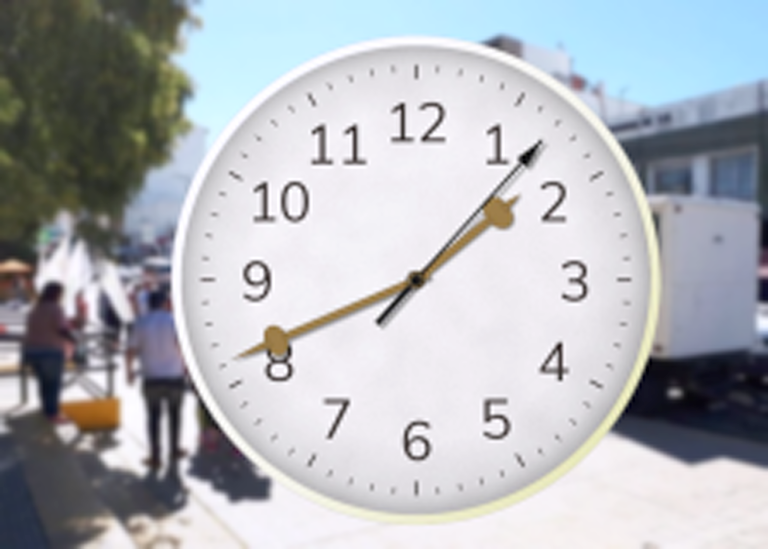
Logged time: {"hour": 1, "minute": 41, "second": 7}
